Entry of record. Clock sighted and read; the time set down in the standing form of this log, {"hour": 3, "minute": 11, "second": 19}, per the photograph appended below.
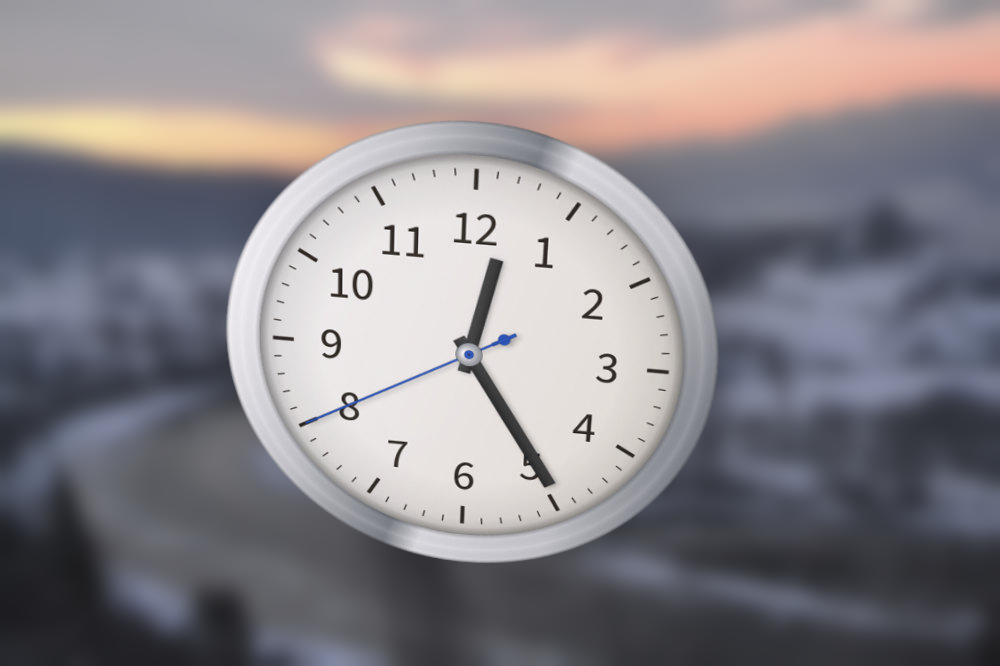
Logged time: {"hour": 12, "minute": 24, "second": 40}
